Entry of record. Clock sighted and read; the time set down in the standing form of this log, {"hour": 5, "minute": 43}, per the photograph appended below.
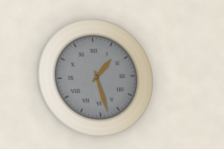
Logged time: {"hour": 1, "minute": 28}
